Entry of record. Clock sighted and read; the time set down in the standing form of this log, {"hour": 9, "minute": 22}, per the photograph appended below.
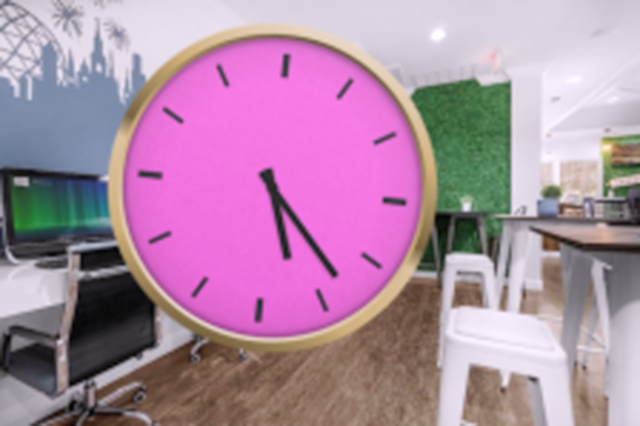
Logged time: {"hour": 5, "minute": 23}
